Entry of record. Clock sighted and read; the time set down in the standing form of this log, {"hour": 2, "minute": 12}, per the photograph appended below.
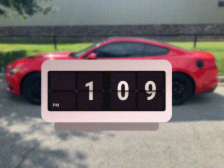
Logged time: {"hour": 1, "minute": 9}
